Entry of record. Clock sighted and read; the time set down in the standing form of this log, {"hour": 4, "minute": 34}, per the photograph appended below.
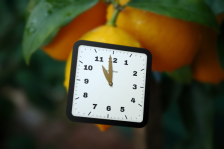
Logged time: {"hour": 10, "minute": 59}
